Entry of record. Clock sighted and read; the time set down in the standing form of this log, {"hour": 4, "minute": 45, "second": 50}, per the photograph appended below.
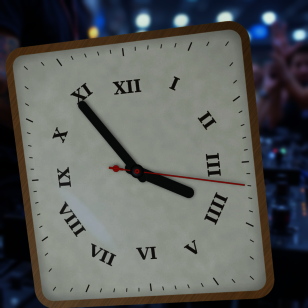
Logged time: {"hour": 3, "minute": 54, "second": 17}
